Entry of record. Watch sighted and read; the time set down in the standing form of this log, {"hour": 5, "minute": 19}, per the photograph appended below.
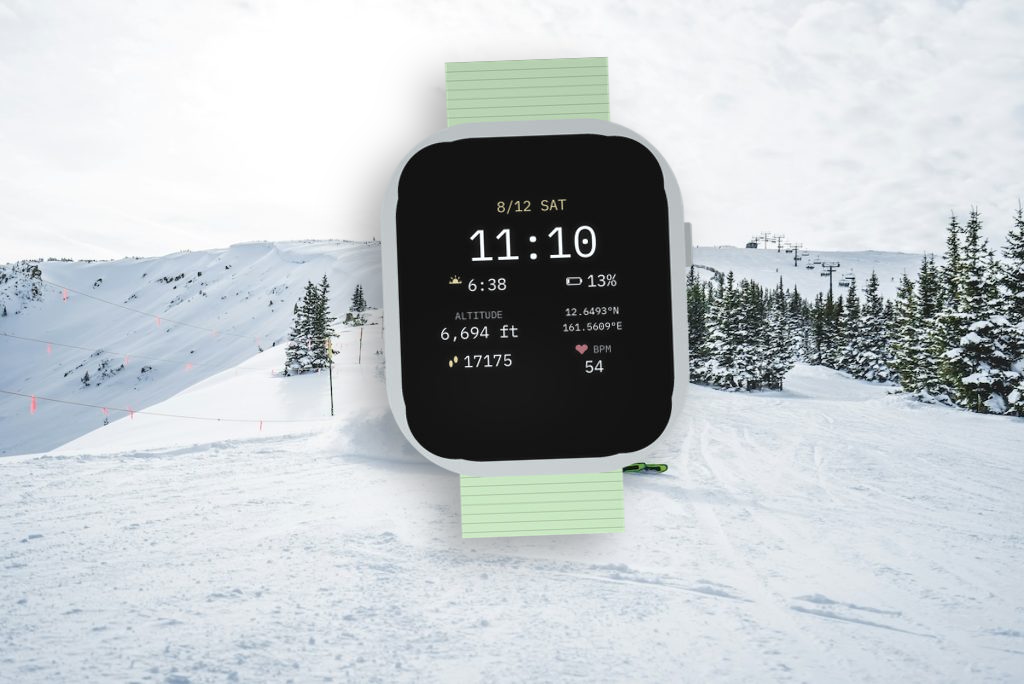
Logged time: {"hour": 11, "minute": 10}
